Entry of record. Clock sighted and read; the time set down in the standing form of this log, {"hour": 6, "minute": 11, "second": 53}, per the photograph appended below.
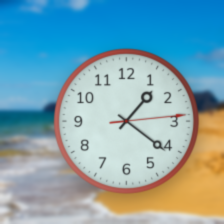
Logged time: {"hour": 1, "minute": 21, "second": 14}
